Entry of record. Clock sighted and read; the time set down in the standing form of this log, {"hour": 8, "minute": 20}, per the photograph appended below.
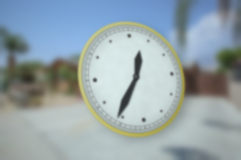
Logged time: {"hour": 12, "minute": 36}
